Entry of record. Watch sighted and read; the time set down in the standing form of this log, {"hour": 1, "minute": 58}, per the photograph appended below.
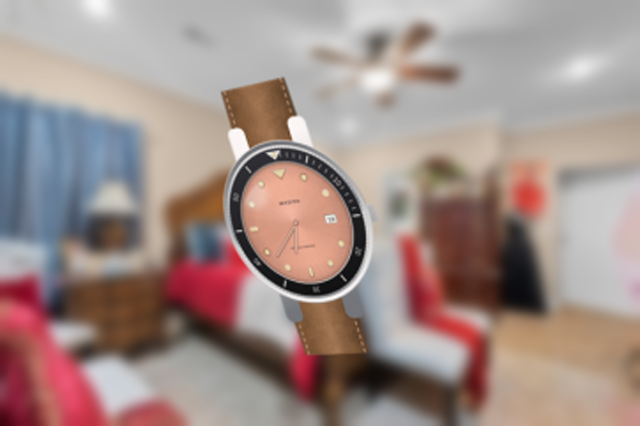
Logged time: {"hour": 6, "minute": 38}
